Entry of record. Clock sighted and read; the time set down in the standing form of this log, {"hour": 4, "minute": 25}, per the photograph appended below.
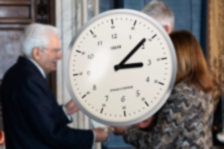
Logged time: {"hour": 3, "minute": 9}
